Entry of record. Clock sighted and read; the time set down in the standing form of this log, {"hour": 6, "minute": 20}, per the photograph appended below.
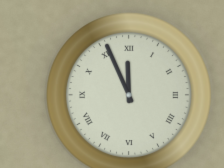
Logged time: {"hour": 11, "minute": 56}
